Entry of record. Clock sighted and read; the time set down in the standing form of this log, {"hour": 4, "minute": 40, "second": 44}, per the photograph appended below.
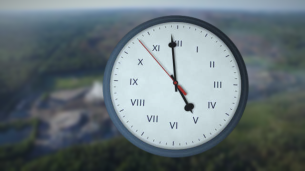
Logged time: {"hour": 4, "minute": 58, "second": 53}
